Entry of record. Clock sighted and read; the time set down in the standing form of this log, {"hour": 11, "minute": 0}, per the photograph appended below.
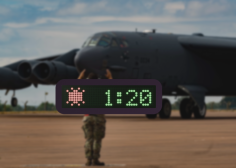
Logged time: {"hour": 1, "minute": 20}
